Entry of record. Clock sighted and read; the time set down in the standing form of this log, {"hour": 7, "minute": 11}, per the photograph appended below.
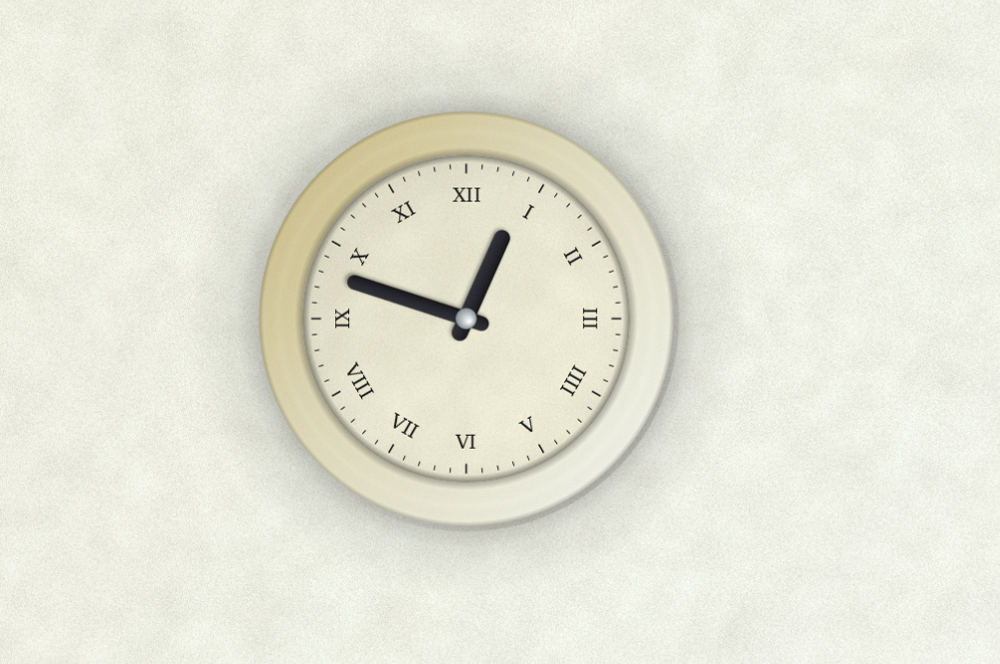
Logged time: {"hour": 12, "minute": 48}
